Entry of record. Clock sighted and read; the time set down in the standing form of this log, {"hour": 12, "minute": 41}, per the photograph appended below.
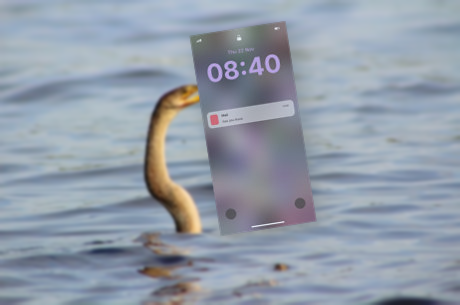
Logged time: {"hour": 8, "minute": 40}
